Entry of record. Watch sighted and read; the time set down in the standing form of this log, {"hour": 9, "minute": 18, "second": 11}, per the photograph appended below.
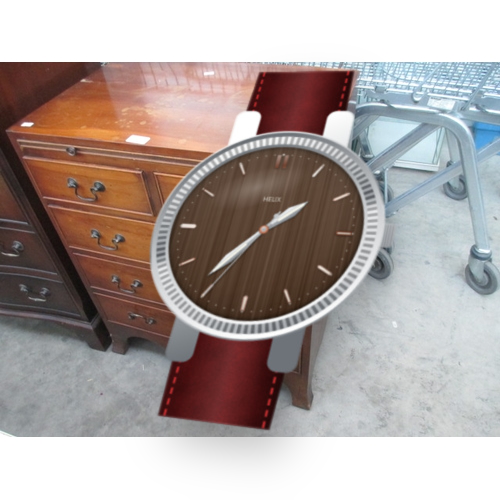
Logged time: {"hour": 1, "minute": 36, "second": 35}
